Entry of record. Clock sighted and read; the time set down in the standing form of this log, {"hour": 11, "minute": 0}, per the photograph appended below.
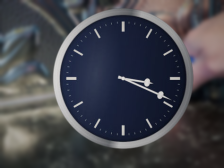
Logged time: {"hour": 3, "minute": 19}
